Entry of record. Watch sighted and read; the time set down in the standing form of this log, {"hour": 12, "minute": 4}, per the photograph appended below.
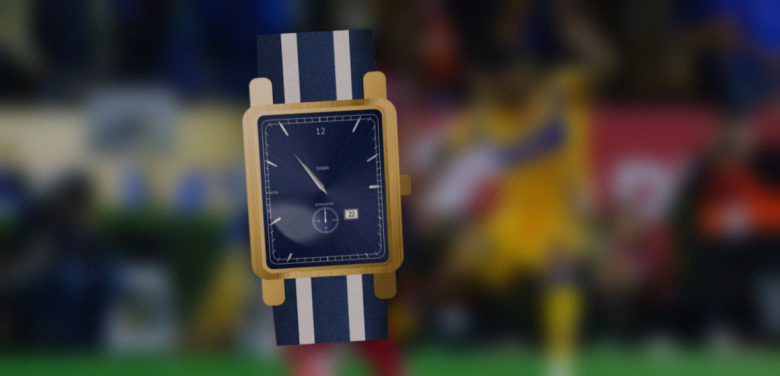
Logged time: {"hour": 10, "minute": 54}
